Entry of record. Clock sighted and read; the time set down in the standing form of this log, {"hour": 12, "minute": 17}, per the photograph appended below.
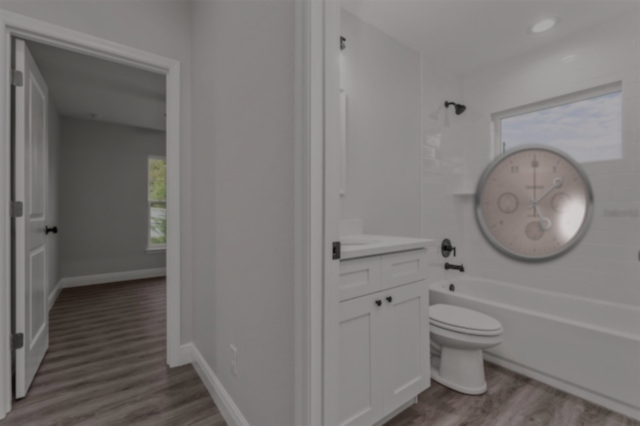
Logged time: {"hour": 5, "minute": 8}
